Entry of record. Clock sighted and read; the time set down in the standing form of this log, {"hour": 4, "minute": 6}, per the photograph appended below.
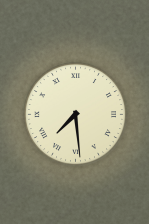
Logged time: {"hour": 7, "minute": 29}
